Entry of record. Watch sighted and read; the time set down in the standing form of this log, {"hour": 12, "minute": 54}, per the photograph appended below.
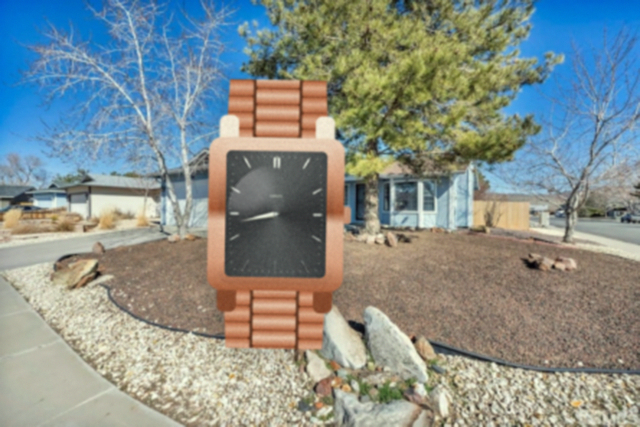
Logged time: {"hour": 8, "minute": 43}
